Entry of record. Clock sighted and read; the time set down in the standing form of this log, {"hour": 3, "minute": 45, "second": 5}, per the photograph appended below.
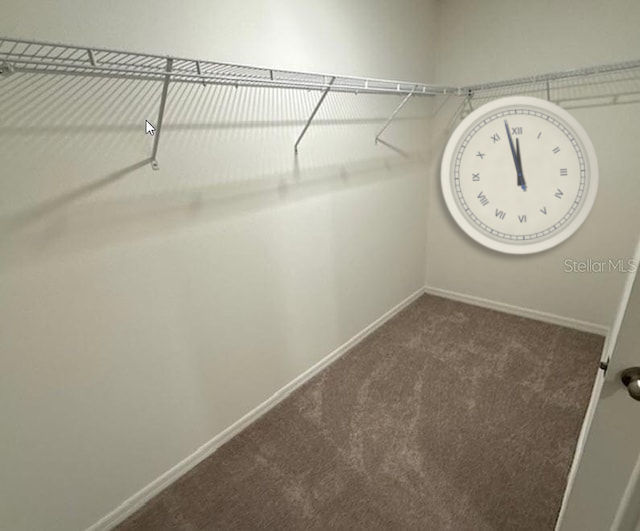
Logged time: {"hour": 11, "minute": 57, "second": 58}
